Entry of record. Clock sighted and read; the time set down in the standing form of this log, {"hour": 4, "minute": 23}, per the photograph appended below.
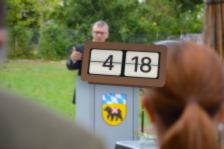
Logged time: {"hour": 4, "minute": 18}
